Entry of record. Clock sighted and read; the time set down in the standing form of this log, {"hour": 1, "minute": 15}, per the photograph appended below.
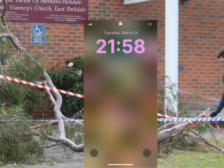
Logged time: {"hour": 21, "minute": 58}
